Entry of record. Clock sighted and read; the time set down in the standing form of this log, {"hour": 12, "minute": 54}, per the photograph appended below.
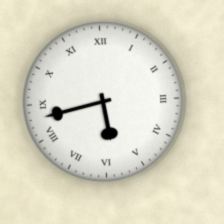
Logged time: {"hour": 5, "minute": 43}
